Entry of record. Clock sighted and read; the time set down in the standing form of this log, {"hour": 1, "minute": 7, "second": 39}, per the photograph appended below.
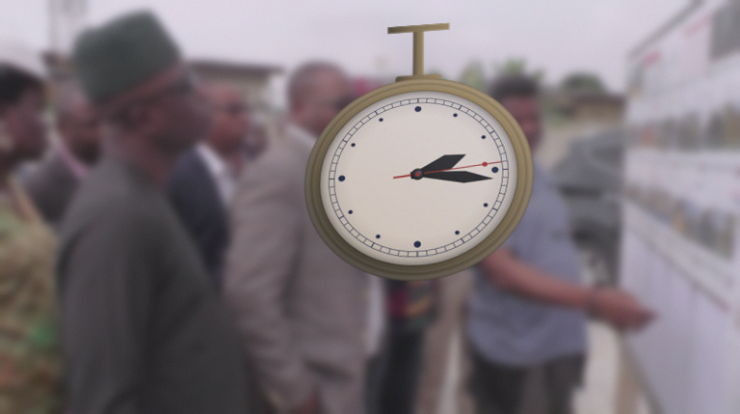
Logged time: {"hour": 2, "minute": 16, "second": 14}
